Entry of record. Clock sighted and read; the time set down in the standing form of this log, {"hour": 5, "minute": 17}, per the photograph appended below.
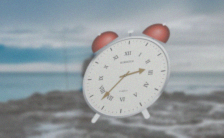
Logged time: {"hour": 2, "minute": 37}
